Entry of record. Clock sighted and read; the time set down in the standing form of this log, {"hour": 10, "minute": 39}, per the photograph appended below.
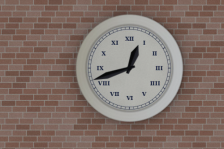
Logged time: {"hour": 12, "minute": 42}
